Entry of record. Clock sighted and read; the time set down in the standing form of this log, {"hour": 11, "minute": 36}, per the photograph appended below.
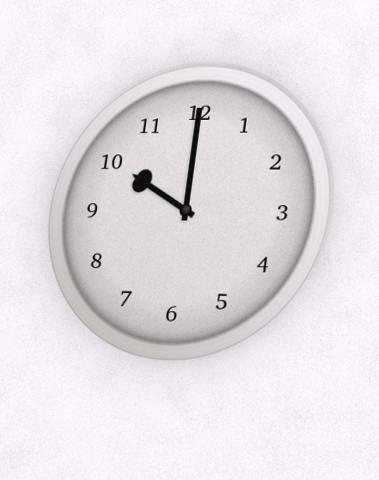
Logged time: {"hour": 10, "minute": 0}
